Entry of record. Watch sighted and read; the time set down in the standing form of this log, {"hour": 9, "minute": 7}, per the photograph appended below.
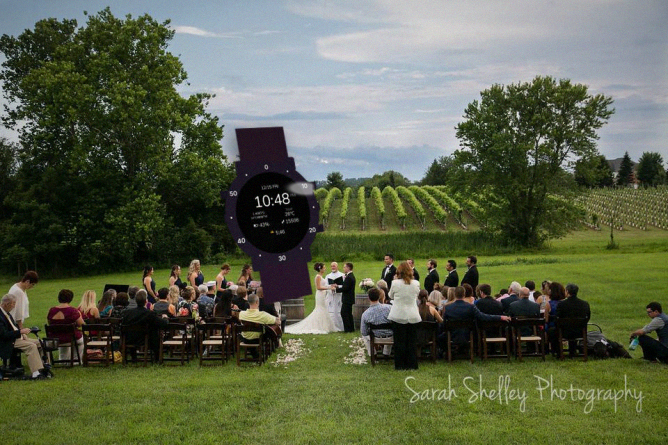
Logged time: {"hour": 10, "minute": 48}
